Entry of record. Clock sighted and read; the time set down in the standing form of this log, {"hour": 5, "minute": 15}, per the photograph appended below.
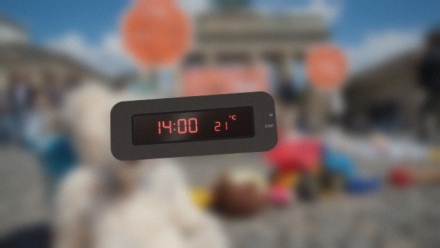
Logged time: {"hour": 14, "minute": 0}
